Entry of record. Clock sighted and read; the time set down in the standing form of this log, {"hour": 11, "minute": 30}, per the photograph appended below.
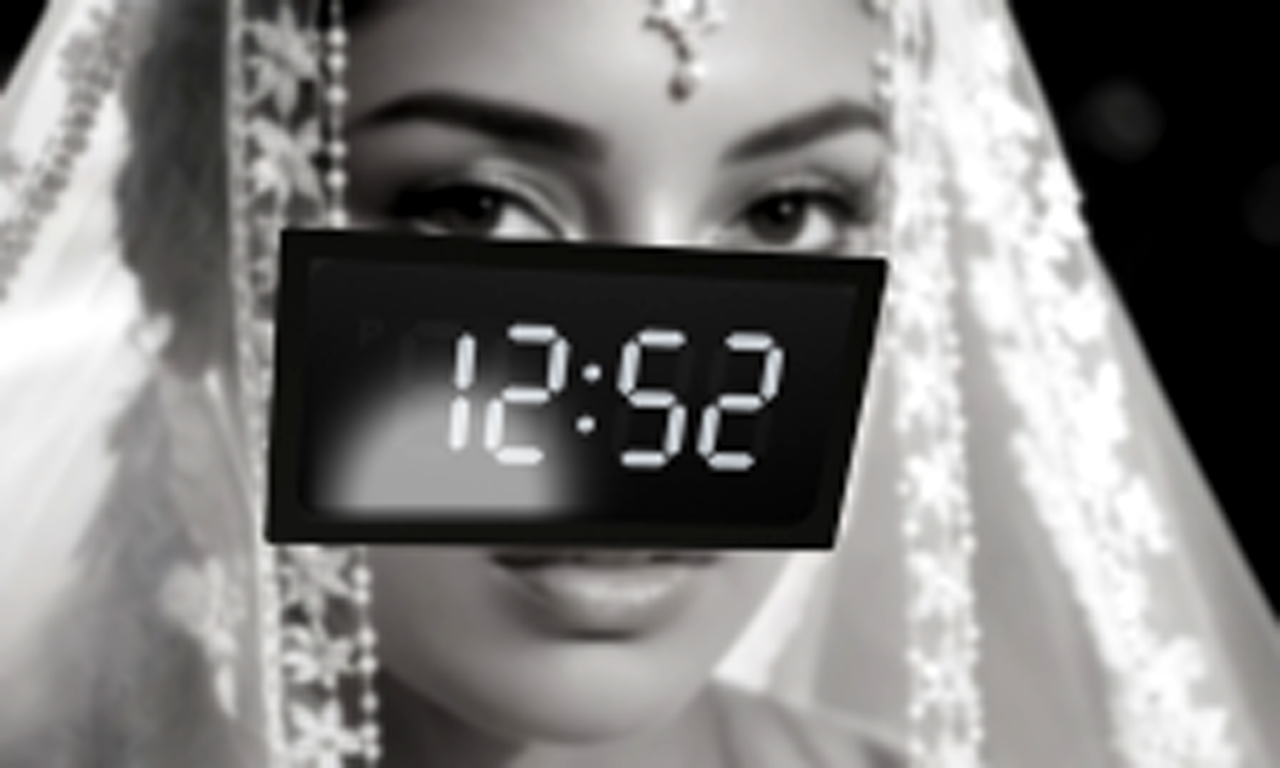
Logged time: {"hour": 12, "minute": 52}
